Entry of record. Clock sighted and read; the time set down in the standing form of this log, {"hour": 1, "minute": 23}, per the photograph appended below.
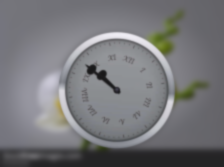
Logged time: {"hour": 9, "minute": 48}
